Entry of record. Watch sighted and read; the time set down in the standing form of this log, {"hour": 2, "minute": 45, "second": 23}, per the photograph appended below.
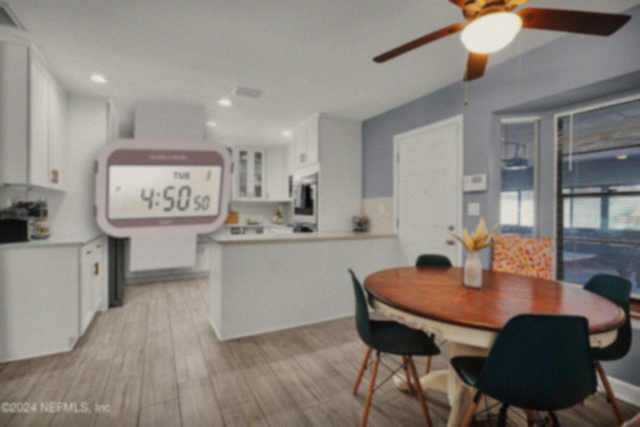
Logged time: {"hour": 4, "minute": 50, "second": 50}
